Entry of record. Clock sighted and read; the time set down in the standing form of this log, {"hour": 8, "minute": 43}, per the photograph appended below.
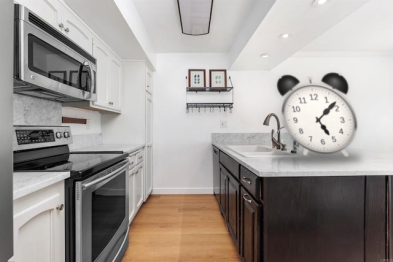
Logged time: {"hour": 5, "minute": 8}
